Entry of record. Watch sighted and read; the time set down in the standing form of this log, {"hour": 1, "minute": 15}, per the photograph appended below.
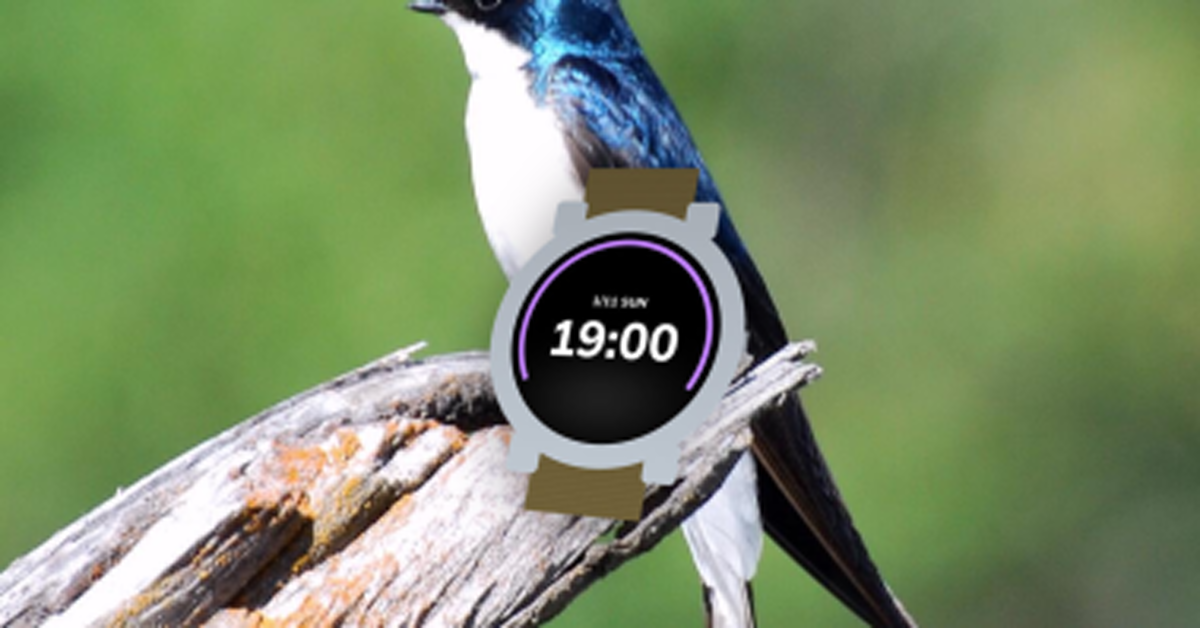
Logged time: {"hour": 19, "minute": 0}
